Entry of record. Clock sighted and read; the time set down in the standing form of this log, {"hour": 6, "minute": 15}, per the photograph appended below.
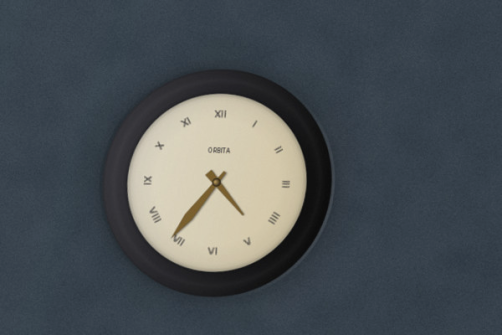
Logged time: {"hour": 4, "minute": 36}
